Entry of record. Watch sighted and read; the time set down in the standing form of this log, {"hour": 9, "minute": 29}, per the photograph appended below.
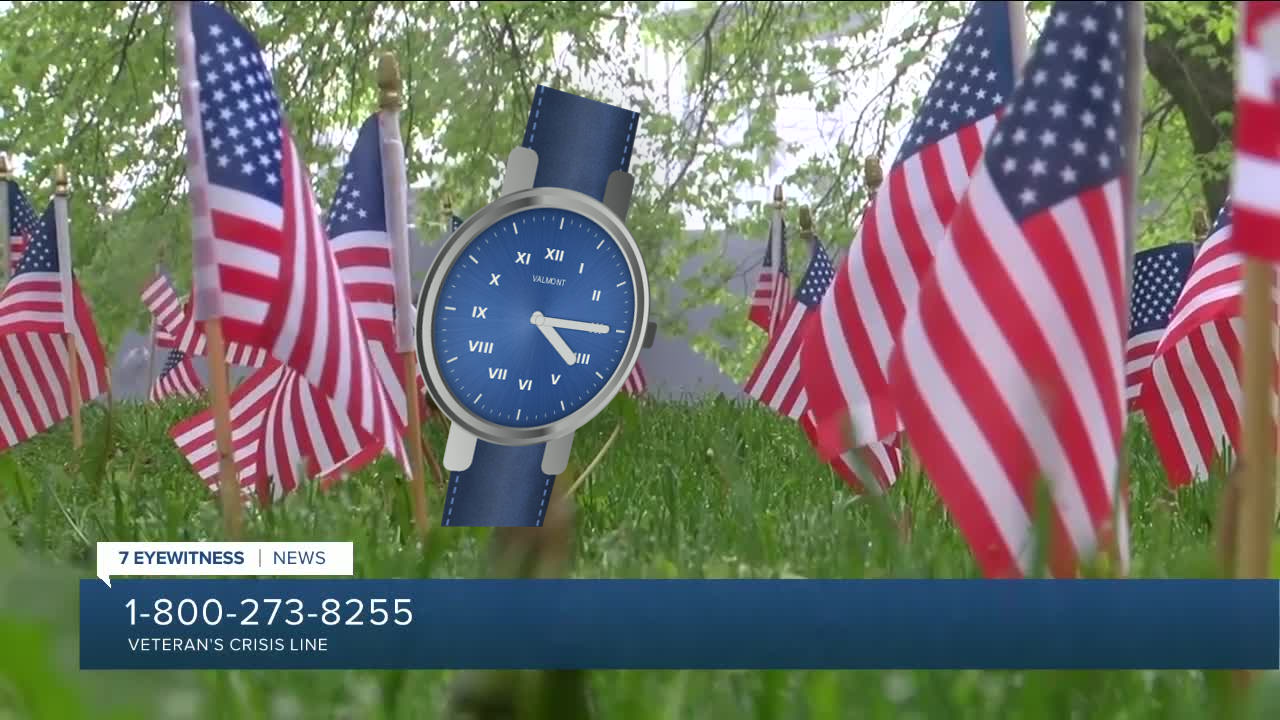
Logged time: {"hour": 4, "minute": 15}
